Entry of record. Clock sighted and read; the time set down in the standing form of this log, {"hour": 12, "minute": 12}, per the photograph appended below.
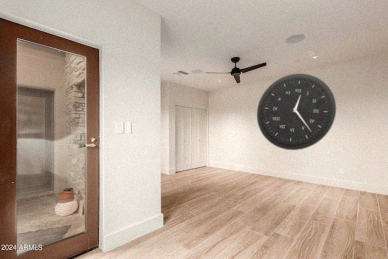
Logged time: {"hour": 12, "minute": 23}
